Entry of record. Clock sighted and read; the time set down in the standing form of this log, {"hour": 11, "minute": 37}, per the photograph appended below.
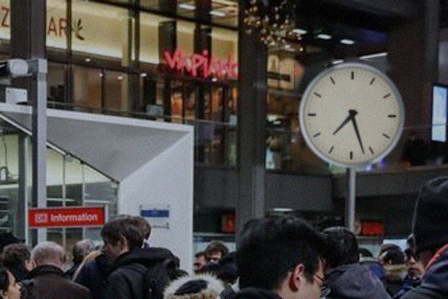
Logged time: {"hour": 7, "minute": 27}
